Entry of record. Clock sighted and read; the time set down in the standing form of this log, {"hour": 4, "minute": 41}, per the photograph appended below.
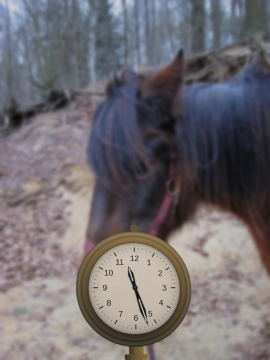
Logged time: {"hour": 11, "minute": 27}
